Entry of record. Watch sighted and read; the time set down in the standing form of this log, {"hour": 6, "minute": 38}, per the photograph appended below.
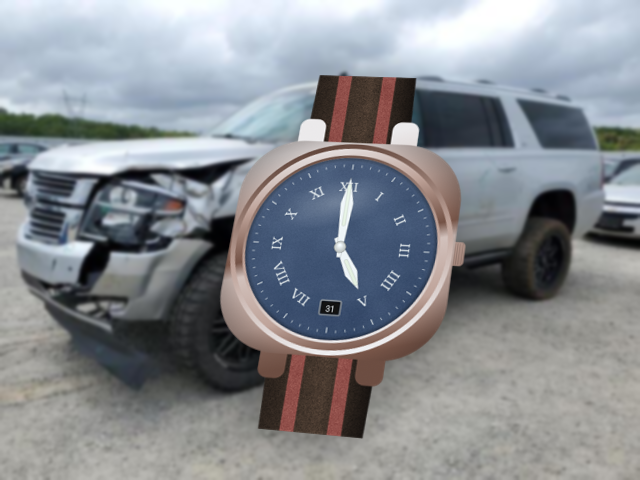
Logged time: {"hour": 5, "minute": 0}
